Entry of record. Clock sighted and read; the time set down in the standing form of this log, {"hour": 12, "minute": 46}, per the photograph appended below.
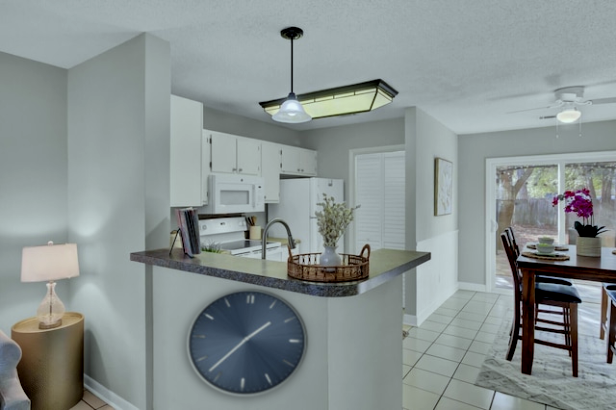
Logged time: {"hour": 1, "minute": 37}
